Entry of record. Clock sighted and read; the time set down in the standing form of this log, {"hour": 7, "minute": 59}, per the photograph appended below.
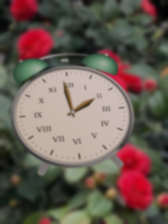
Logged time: {"hour": 1, "minute": 59}
